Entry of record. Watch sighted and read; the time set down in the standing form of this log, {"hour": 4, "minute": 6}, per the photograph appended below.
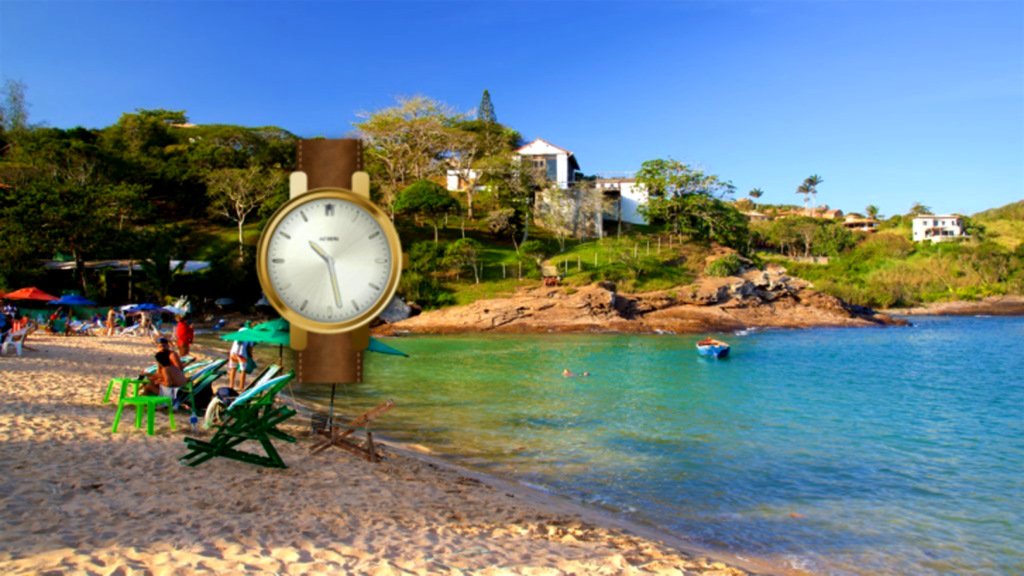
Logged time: {"hour": 10, "minute": 28}
